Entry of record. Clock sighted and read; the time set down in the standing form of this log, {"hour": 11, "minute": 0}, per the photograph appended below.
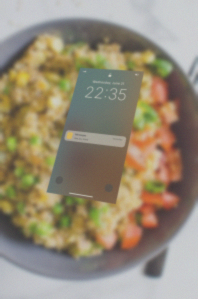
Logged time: {"hour": 22, "minute": 35}
